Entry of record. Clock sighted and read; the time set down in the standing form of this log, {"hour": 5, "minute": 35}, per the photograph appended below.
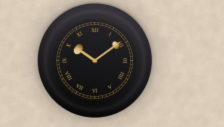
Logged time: {"hour": 10, "minute": 9}
